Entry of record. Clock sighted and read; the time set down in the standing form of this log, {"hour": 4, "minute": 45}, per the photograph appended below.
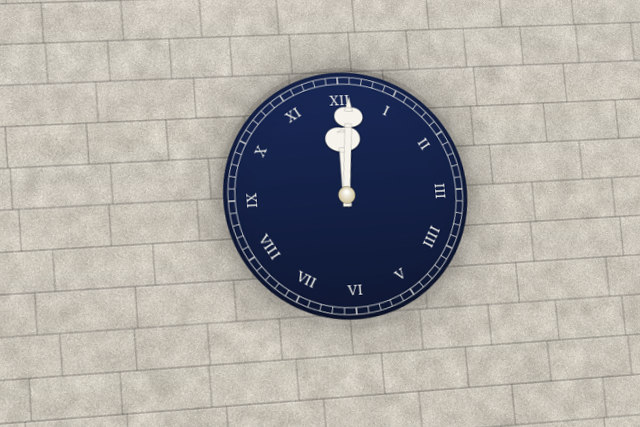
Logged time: {"hour": 12, "minute": 1}
